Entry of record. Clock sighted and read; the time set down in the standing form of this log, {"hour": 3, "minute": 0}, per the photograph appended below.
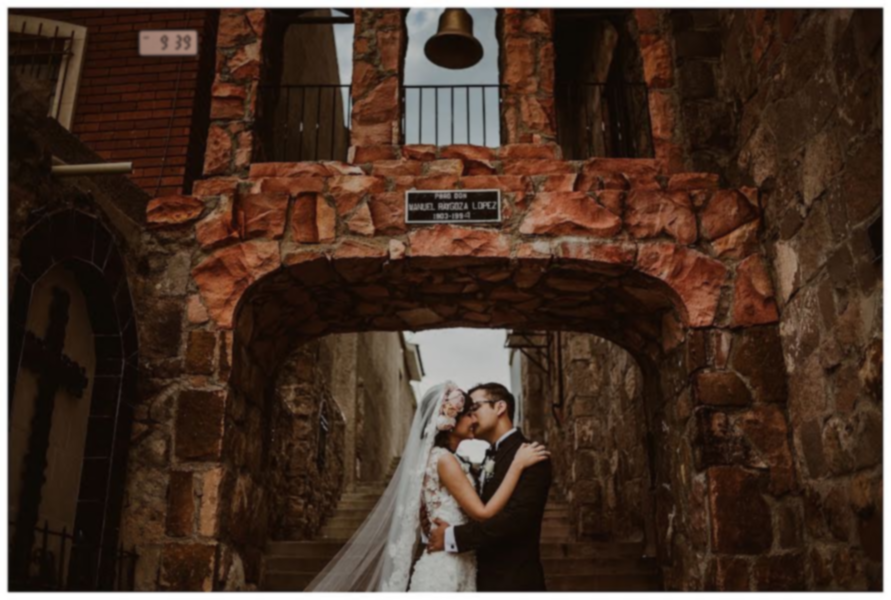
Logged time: {"hour": 9, "minute": 39}
